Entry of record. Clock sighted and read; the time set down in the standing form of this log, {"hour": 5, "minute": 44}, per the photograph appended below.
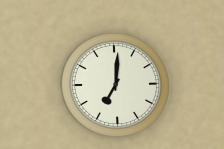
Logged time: {"hour": 7, "minute": 1}
